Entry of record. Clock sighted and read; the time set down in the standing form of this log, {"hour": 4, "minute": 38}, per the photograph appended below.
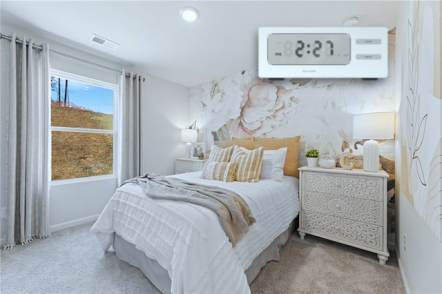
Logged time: {"hour": 2, "minute": 27}
